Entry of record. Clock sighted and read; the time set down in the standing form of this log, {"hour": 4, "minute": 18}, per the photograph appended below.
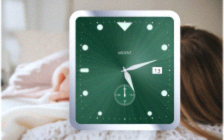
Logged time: {"hour": 5, "minute": 12}
